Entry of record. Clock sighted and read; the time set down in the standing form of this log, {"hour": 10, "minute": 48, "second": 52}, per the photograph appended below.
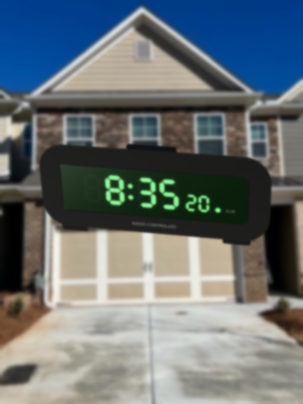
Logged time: {"hour": 8, "minute": 35, "second": 20}
